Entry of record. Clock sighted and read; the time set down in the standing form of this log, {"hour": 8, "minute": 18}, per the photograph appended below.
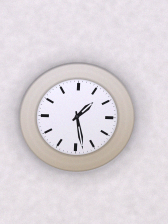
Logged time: {"hour": 1, "minute": 28}
